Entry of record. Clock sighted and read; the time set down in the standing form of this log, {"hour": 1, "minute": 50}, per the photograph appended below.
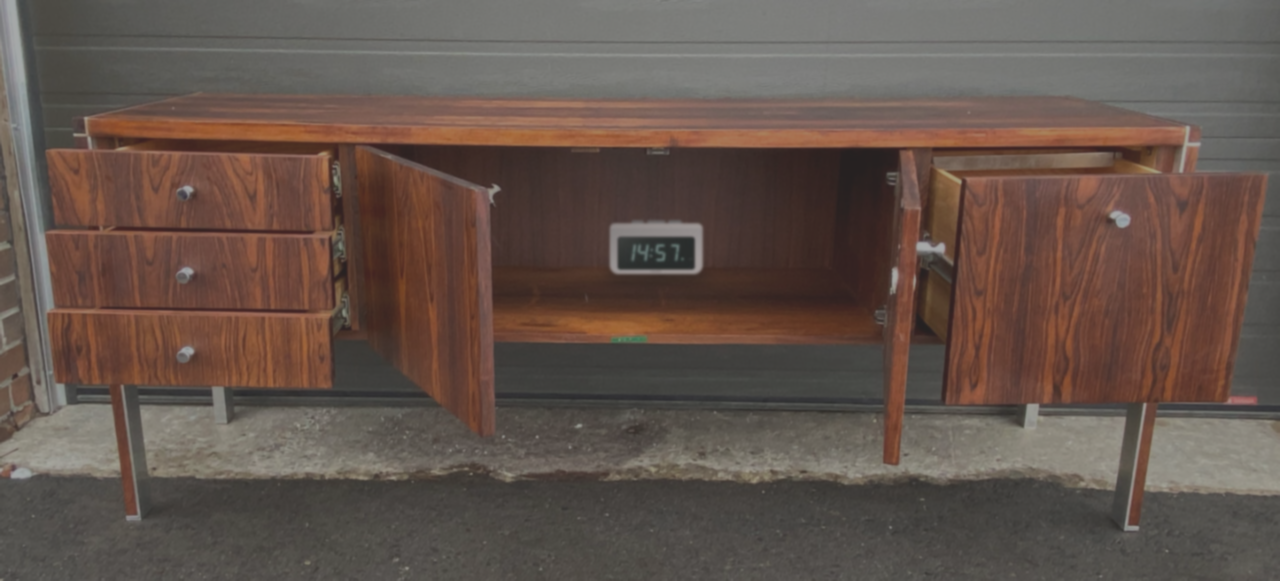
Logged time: {"hour": 14, "minute": 57}
